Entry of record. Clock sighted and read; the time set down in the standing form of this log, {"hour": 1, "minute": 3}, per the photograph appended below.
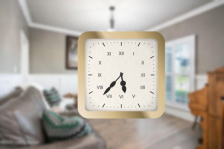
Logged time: {"hour": 5, "minute": 37}
